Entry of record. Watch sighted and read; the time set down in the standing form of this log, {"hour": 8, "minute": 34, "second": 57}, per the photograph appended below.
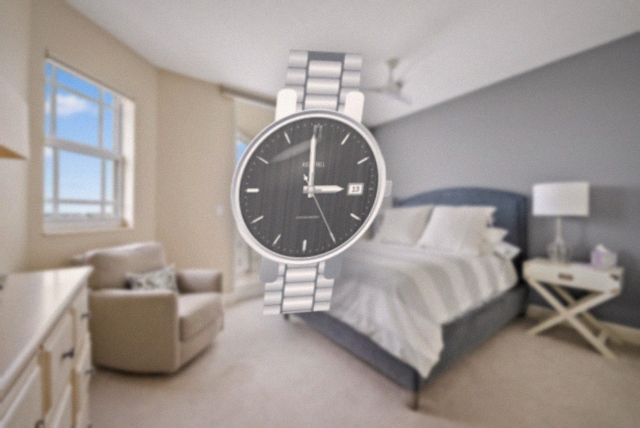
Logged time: {"hour": 2, "minute": 59, "second": 25}
